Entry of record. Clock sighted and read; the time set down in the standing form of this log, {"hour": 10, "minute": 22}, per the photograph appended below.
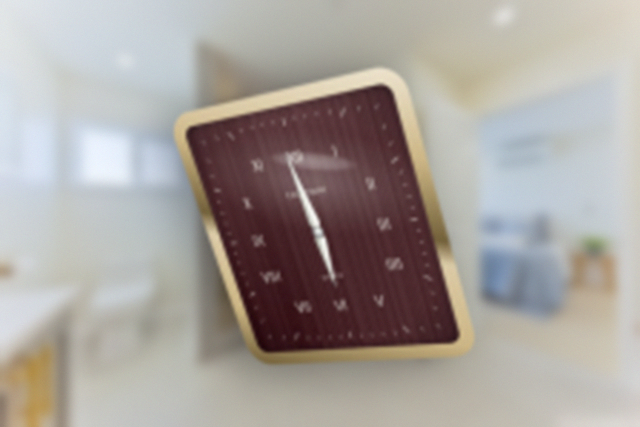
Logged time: {"hour": 5, "minute": 59}
